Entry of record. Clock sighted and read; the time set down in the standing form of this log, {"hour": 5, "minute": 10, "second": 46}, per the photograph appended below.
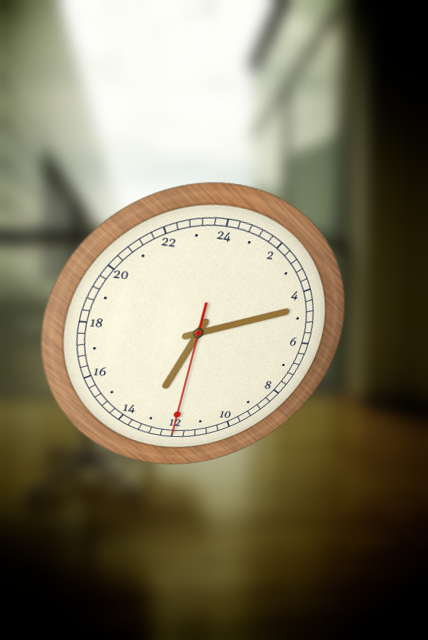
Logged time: {"hour": 13, "minute": 11, "second": 30}
